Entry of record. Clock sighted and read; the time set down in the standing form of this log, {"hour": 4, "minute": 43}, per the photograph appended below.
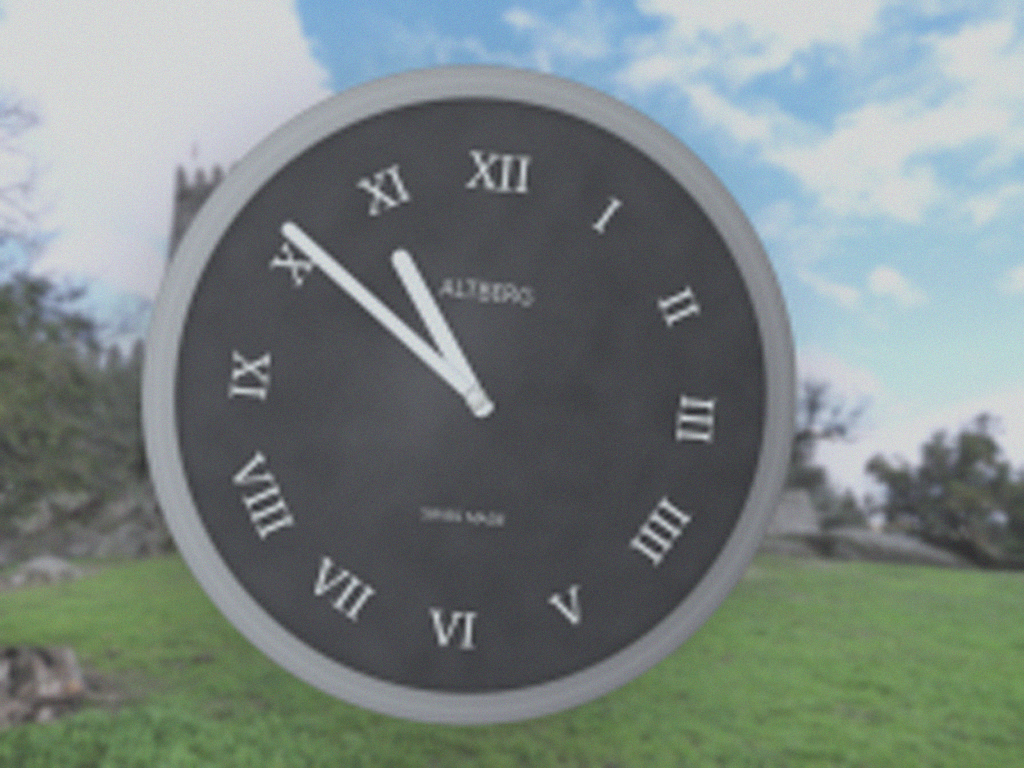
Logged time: {"hour": 10, "minute": 51}
